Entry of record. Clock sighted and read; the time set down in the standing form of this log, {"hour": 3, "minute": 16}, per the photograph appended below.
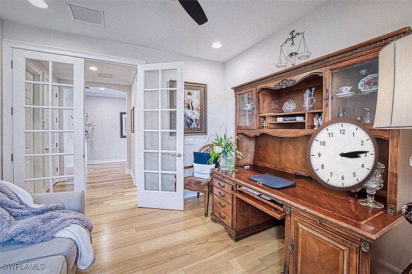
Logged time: {"hour": 3, "minute": 14}
